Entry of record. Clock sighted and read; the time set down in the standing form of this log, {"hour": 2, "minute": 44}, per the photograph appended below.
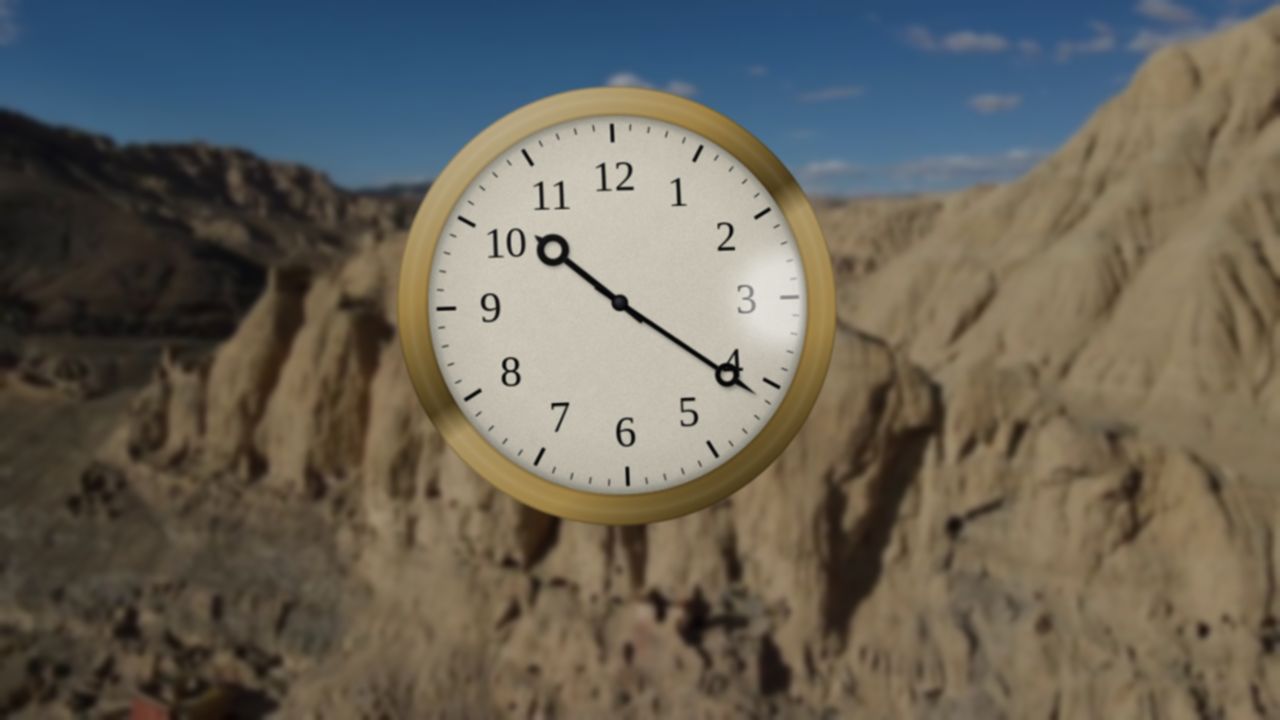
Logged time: {"hour": 10, "minute": 21}
